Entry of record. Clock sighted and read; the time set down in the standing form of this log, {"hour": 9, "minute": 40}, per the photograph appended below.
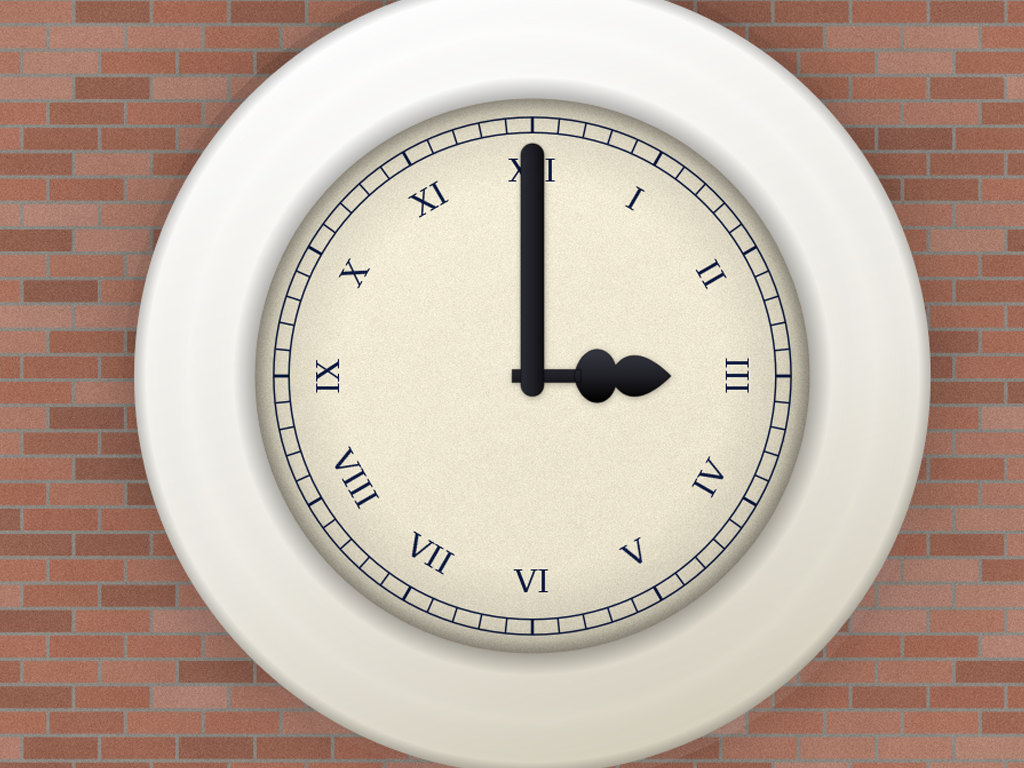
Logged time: {"hour": 3, "minute": 0}
